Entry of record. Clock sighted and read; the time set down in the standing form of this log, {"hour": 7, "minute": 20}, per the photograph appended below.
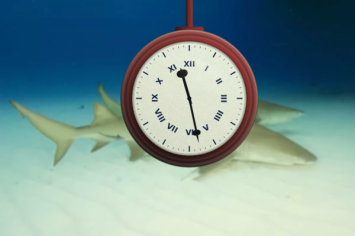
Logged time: {"hour": 11, "minute": 28}
